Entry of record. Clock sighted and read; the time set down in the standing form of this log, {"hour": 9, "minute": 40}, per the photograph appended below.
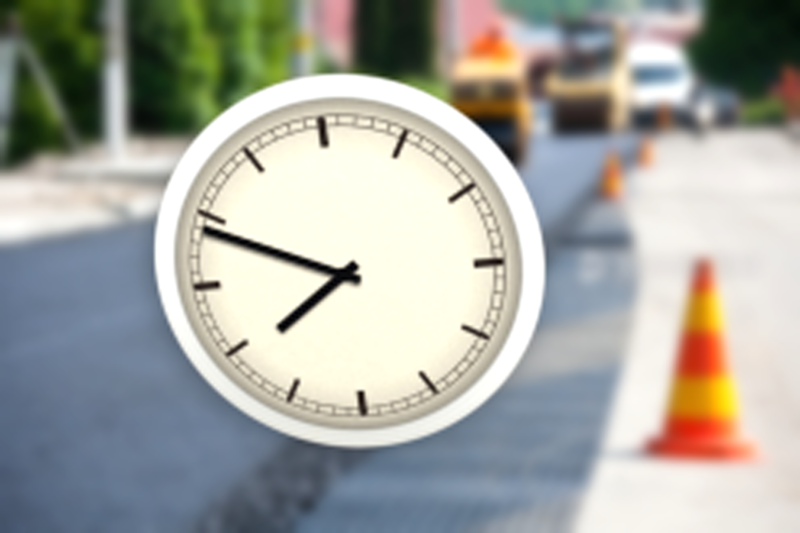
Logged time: {"hour": 7, "minute": 49}
